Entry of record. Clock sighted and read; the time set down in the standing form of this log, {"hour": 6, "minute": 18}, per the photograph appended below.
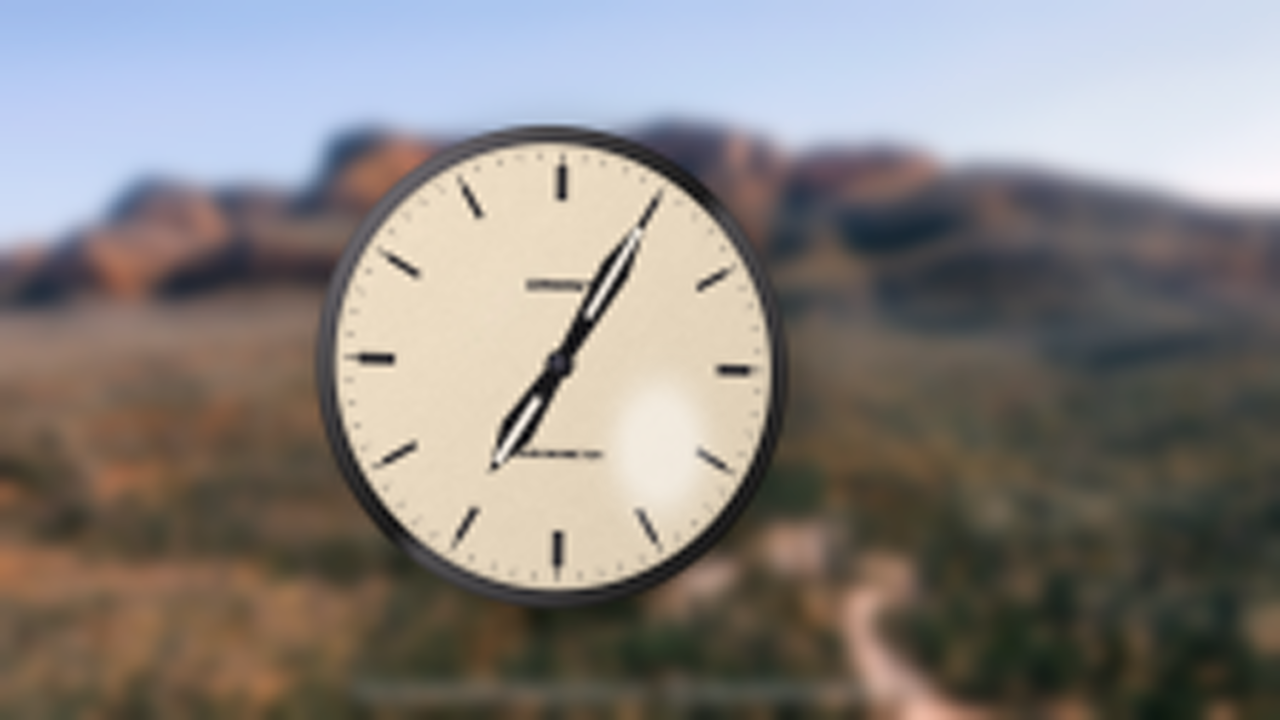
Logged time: {"hour": 7, "minute": 5}
